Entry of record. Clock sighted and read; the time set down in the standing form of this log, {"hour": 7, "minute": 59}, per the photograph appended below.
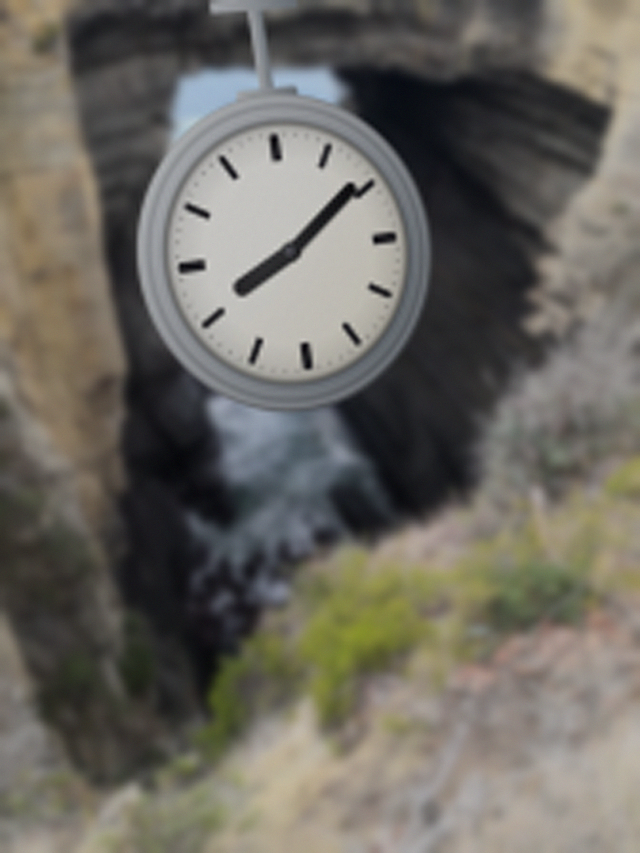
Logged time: {"hour": 8, "minute": 9}
